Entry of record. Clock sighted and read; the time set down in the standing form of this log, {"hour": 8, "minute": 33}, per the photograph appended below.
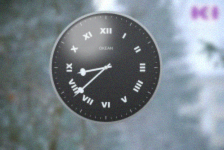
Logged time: {"hour": 8, "minute": 38}
